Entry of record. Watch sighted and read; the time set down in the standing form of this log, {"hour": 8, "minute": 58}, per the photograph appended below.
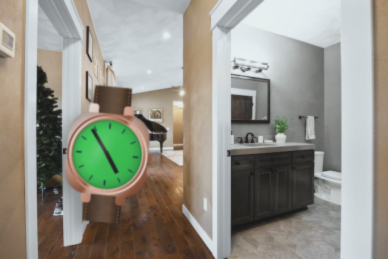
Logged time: {"hour": 4, "minute": 54}
